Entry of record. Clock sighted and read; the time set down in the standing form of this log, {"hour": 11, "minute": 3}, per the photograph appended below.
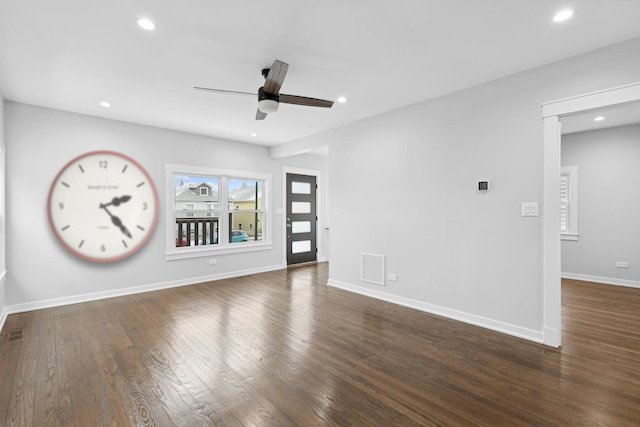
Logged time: {"hour": 2, "minute": 23}
